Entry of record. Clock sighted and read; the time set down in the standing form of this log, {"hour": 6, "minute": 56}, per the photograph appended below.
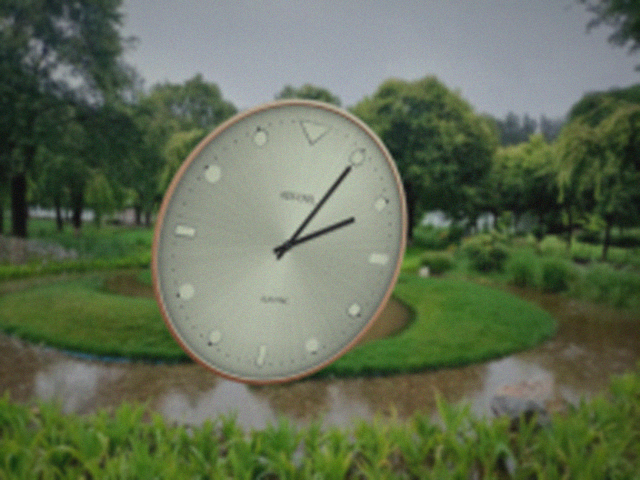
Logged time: {"hour": 2, "minute": 5}
